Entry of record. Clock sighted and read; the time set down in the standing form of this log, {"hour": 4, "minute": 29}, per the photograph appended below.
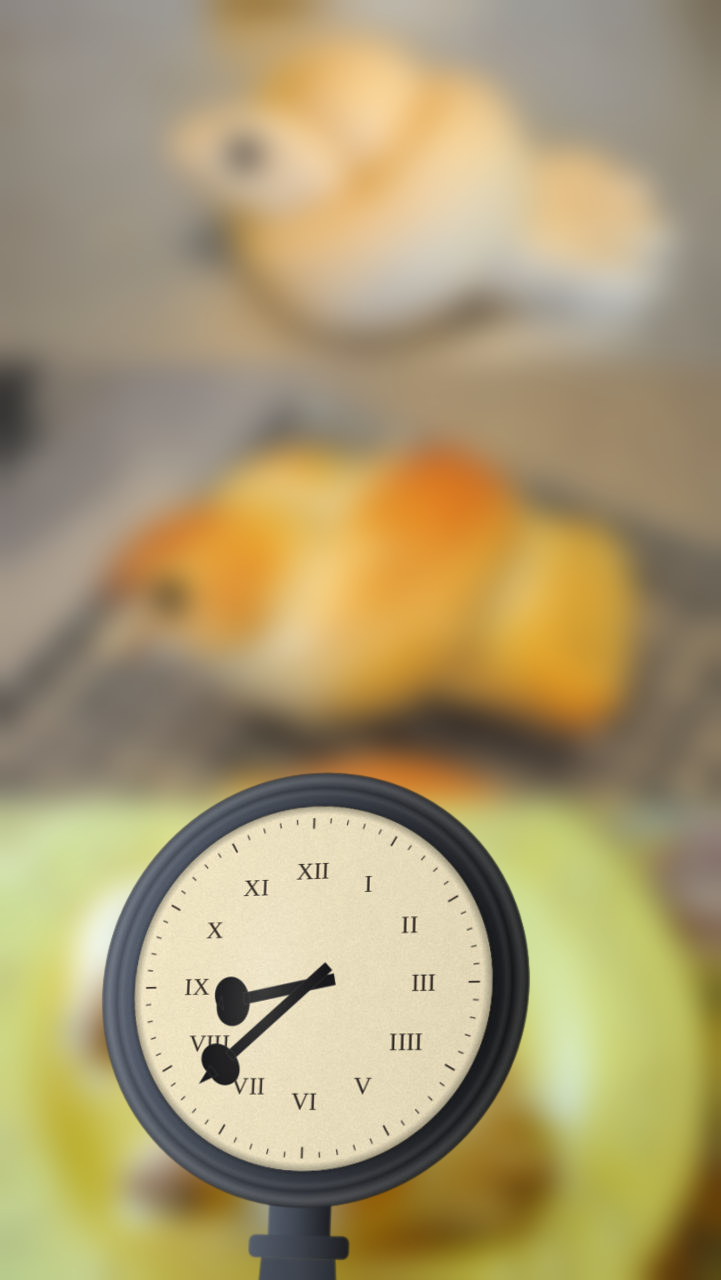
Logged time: {"hour": 8, "minute": 38}
